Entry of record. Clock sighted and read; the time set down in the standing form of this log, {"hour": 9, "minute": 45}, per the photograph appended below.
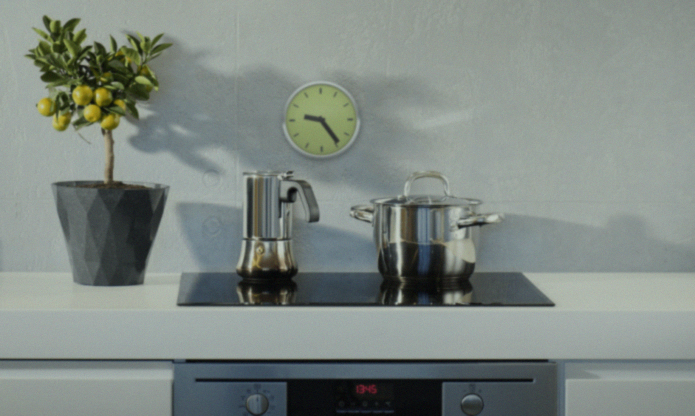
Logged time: {"hour": 9, "minute": 24}
